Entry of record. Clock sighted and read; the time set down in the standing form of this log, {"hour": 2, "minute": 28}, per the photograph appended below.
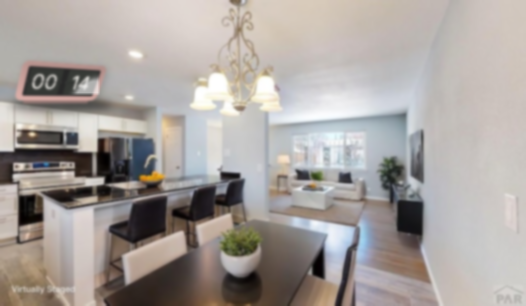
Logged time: {"hour": 0, "minute": 14}
